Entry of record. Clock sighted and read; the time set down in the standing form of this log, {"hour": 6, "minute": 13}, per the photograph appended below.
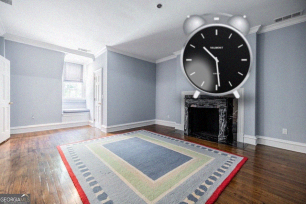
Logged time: {"hour": 10, "minute": 29}
